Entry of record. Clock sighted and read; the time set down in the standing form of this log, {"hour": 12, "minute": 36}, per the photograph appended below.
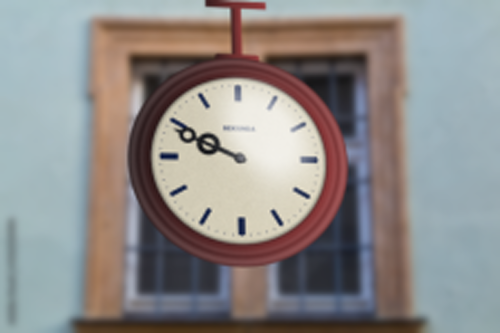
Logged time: {"hour": 9, "minute": 49}
